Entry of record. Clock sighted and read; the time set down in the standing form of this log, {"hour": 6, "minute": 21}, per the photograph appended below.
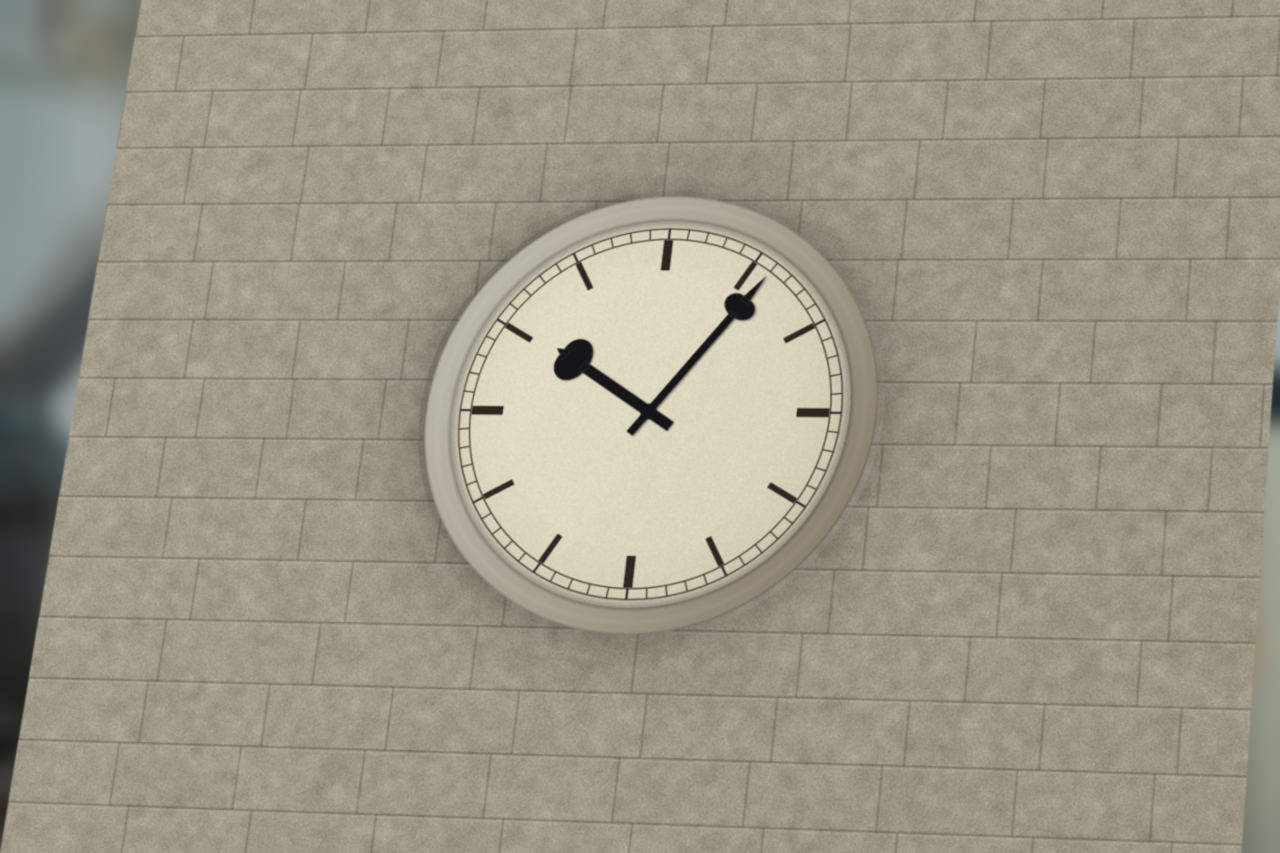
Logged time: {"hour": 10, "minute": 6}
